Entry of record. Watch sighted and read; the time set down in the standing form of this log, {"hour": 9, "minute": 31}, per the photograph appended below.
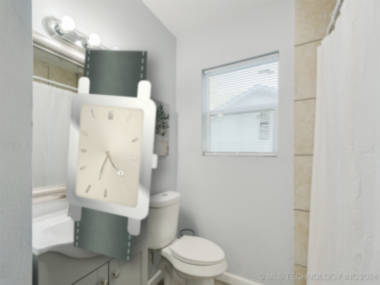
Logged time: {"hour": 4, "minute": 33}
